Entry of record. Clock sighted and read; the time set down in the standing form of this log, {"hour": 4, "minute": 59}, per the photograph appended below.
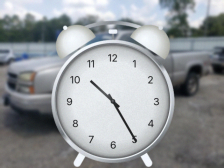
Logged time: {"hour": 10, "minute": 25}
